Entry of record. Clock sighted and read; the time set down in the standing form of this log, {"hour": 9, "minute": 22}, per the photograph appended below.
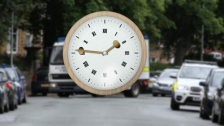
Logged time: {"hour": 1, "minute": 46}
